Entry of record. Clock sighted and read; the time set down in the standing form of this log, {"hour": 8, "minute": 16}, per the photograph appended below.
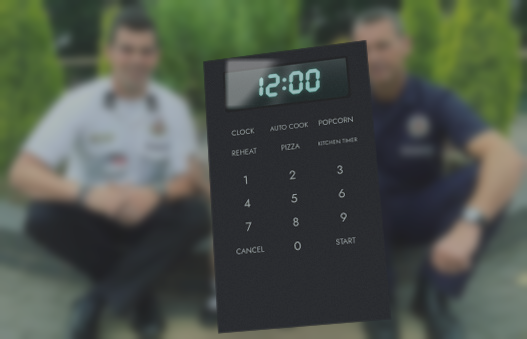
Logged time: {"hour": 12, "minute": 0}
